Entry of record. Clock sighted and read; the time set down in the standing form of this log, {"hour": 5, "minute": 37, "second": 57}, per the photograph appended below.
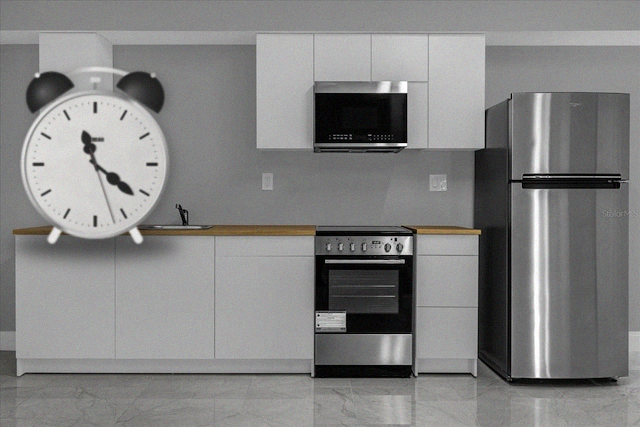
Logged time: {"hour": 11, "minute": 21, "second": 27}
